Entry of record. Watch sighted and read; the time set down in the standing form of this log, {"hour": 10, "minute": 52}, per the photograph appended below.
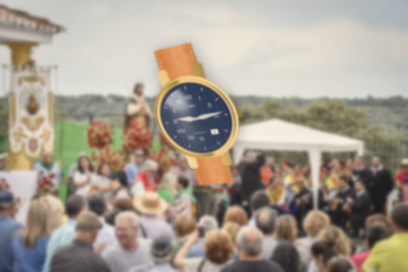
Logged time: {"hour": 9, "minute": 14}
